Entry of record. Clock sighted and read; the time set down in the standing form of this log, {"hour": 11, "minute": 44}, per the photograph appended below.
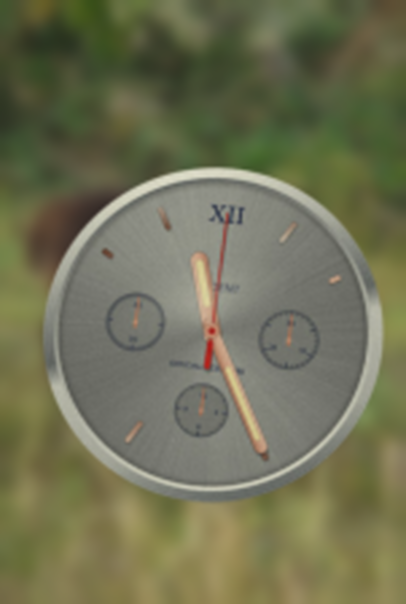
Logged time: {"hour": 11, "minute": 25}
